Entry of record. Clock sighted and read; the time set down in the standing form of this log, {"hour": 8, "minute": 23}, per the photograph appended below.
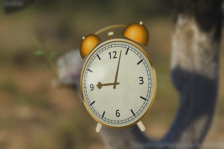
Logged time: {"hour": 9, "minute": 3}
